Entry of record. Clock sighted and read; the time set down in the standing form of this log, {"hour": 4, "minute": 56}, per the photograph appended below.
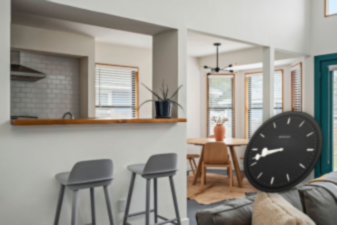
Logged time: {"hour": 8, "minute": 42}
